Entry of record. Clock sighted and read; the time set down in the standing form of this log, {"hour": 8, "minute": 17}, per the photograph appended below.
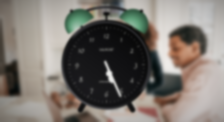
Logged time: {"hour": 5, "minute": 26}
